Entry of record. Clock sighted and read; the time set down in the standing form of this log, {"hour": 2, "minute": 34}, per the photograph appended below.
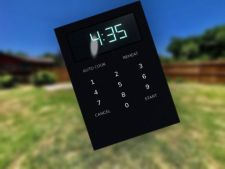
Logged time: {"hour": 4, "minute": 35}
